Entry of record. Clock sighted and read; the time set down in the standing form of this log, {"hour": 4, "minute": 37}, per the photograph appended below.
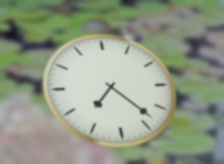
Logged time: {"hour": 7, "minute": 23}
